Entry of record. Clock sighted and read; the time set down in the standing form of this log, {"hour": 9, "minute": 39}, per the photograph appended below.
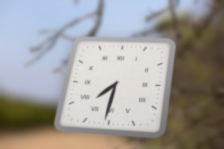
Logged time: {"hour": 7, "minute": 31}
